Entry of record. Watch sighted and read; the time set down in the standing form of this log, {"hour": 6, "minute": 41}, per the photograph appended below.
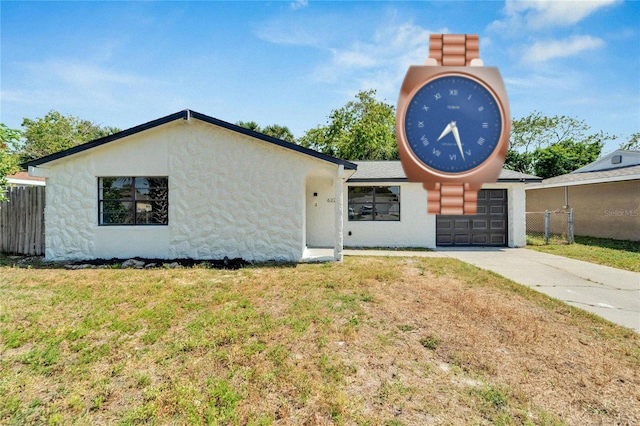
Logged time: {"hour": 7, "minute": 27}
